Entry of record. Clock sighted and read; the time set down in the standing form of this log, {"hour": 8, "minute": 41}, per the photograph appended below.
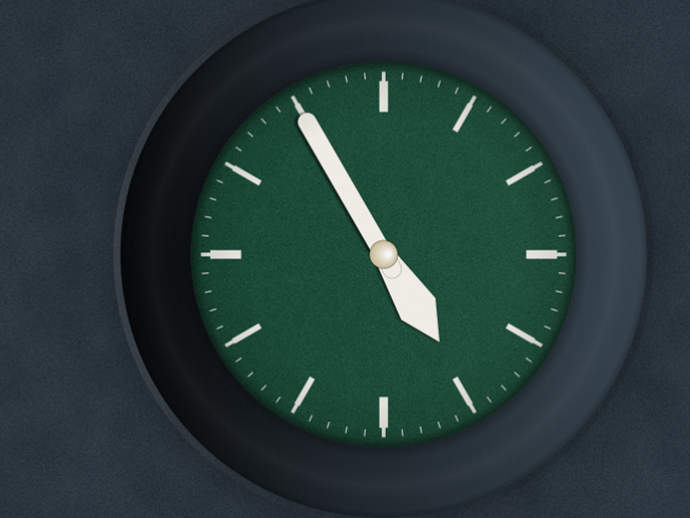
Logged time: {"hour": 4, "minute": 55}
